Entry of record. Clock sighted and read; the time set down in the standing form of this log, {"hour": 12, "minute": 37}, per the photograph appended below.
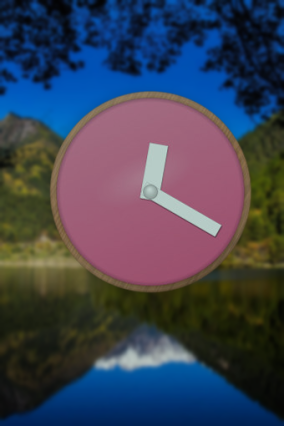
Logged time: {"hour": 12, "minute": 20}
